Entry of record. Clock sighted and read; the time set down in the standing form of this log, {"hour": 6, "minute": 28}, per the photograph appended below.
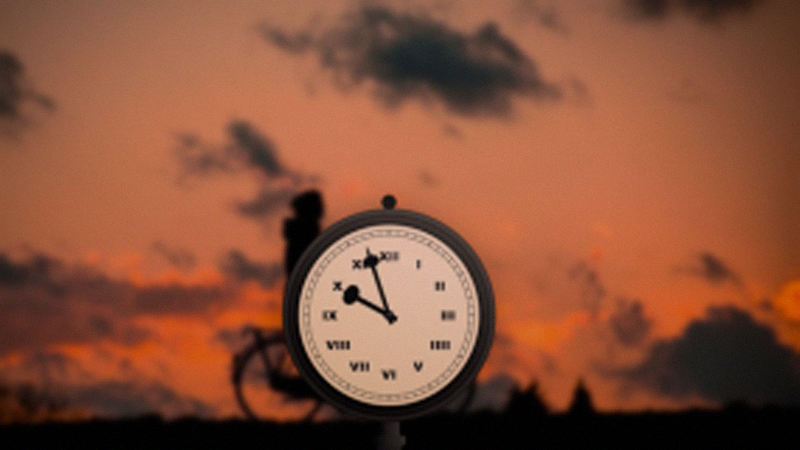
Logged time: {"hour": 9, "minute": 57}
